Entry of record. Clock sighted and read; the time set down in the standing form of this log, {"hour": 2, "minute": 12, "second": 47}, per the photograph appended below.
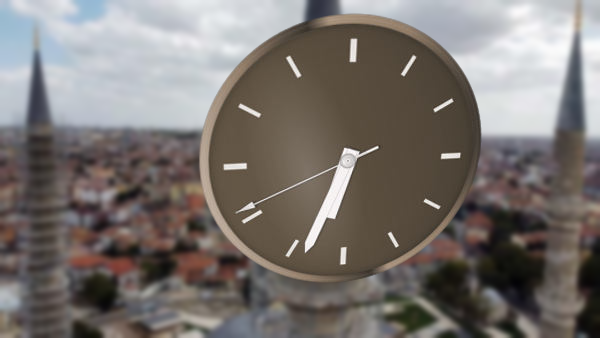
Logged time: {"hour": 6, "minute": 33, "second": 41}
